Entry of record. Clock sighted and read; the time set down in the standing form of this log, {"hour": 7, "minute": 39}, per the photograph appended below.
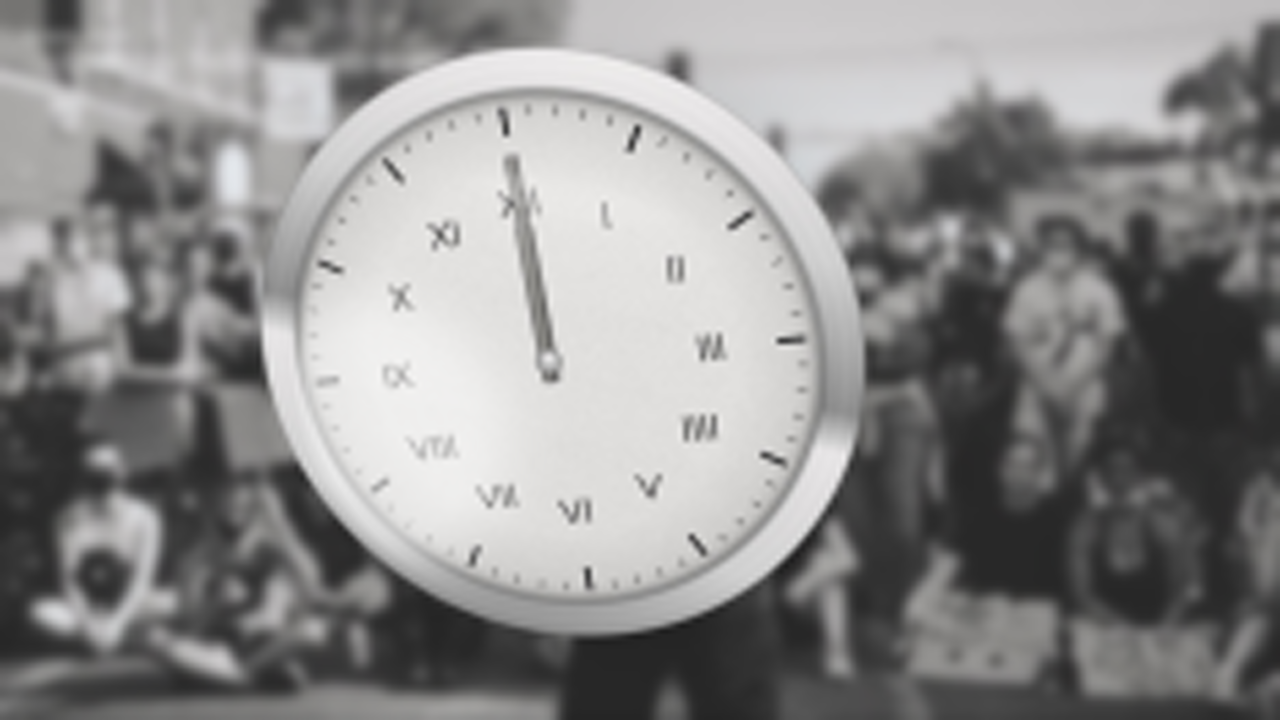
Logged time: {"hour": 12, "minute": 0}
